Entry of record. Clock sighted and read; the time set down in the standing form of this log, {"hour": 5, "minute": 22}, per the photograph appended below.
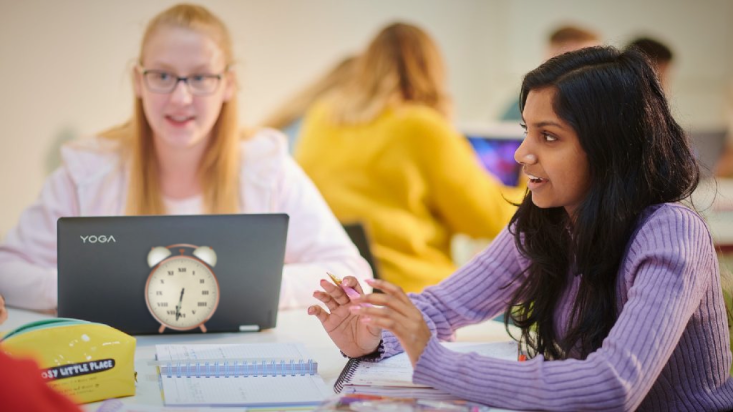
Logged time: {"hour": 6, "minute": 32}
